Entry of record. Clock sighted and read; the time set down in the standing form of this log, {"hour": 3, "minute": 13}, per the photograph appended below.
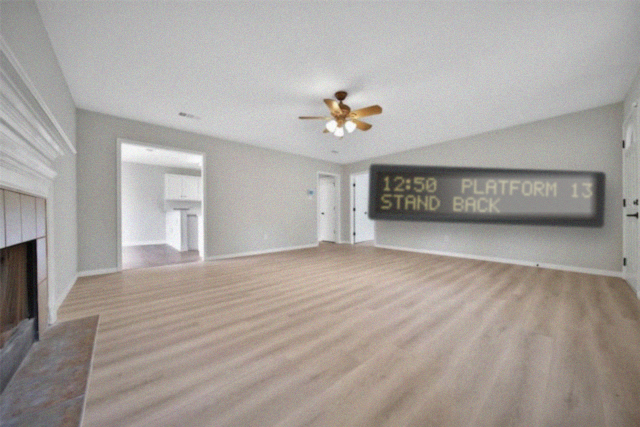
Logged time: {"hour": 12, "minute": 50}
